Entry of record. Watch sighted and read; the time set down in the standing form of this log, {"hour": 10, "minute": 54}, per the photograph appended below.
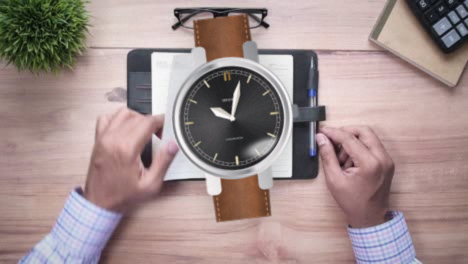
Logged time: {"hour": 10, "minute": 3}
